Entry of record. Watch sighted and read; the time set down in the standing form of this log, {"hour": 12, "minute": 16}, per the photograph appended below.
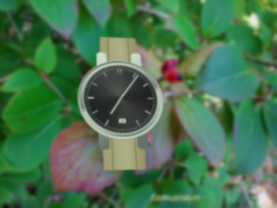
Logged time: {"hour": 7, "minute": 6}
